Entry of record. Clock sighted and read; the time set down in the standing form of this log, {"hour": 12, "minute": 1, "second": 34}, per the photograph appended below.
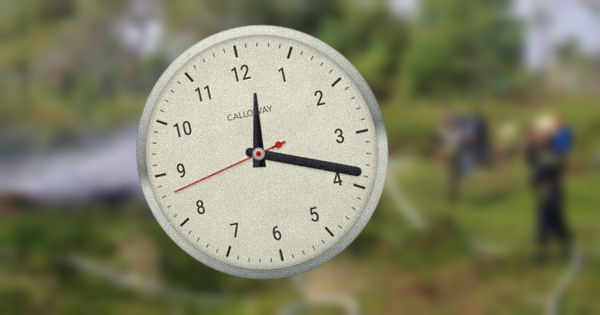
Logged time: {"hour": 12, "minute": 18, "second": 43}
